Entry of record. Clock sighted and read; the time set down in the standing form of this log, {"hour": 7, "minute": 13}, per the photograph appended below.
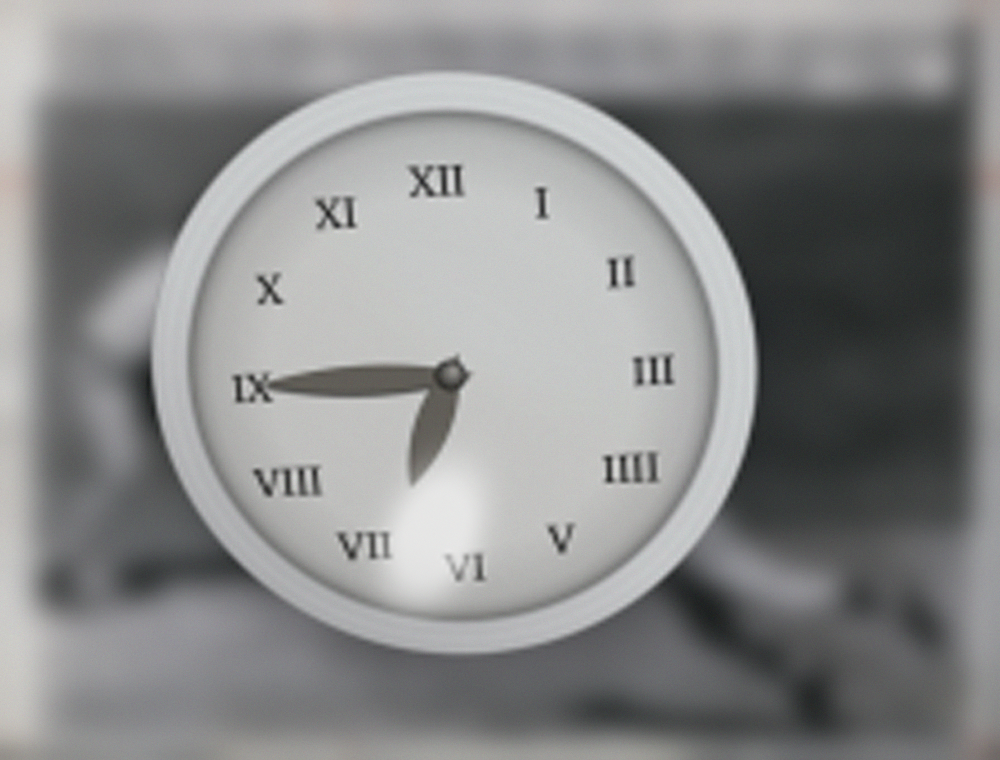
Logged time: {"hour": 6, "minute": 45}
